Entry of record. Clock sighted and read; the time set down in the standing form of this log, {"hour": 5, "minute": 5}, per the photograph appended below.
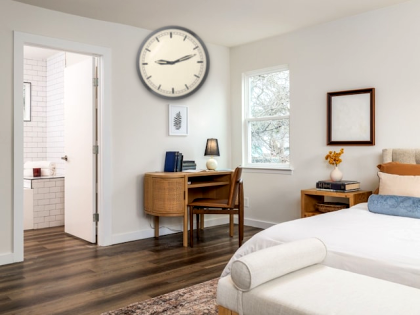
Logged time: {"hour": 9, "minute": 12}
